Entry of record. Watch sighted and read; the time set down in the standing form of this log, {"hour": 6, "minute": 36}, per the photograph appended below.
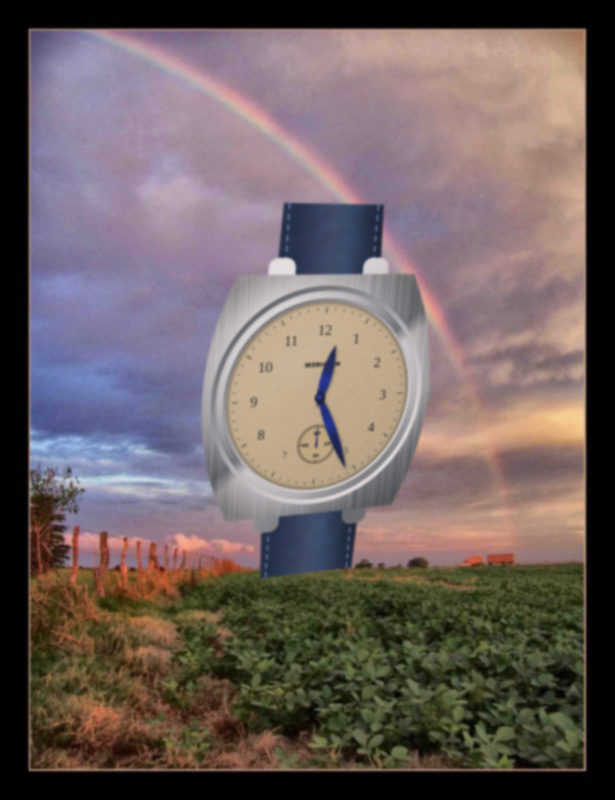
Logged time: {"hour": 12, "minute": 26}
